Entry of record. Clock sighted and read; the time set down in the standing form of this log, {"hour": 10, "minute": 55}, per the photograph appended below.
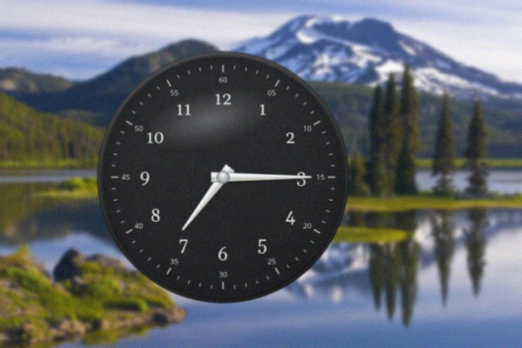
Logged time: {"hour": 7, "minute": 15}
